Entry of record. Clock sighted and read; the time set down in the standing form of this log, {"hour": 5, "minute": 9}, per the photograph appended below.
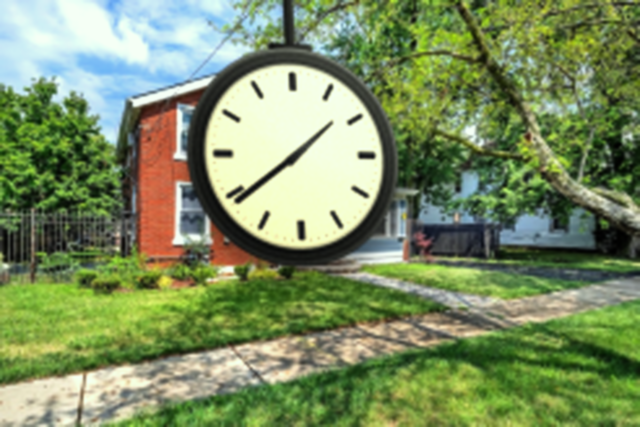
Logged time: {"hour": 1, "minute": 39}
